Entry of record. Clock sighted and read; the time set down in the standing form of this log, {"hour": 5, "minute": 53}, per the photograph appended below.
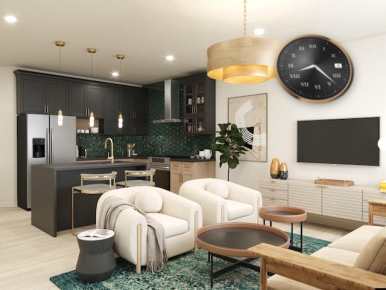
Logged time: {"hour": 8, "minute": 23}
